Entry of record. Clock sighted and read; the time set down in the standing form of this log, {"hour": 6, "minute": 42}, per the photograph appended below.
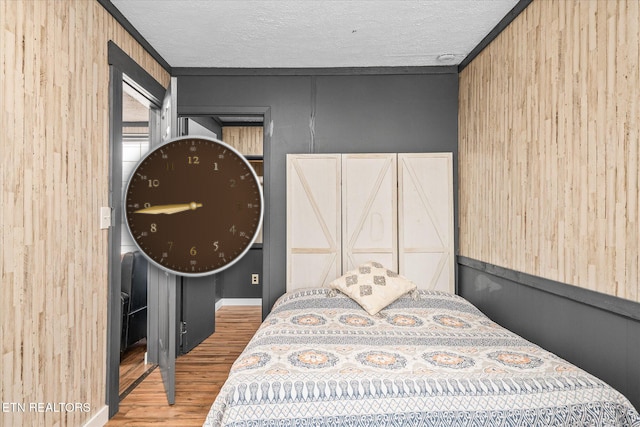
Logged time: {"hour": 8, "minute": 44}
